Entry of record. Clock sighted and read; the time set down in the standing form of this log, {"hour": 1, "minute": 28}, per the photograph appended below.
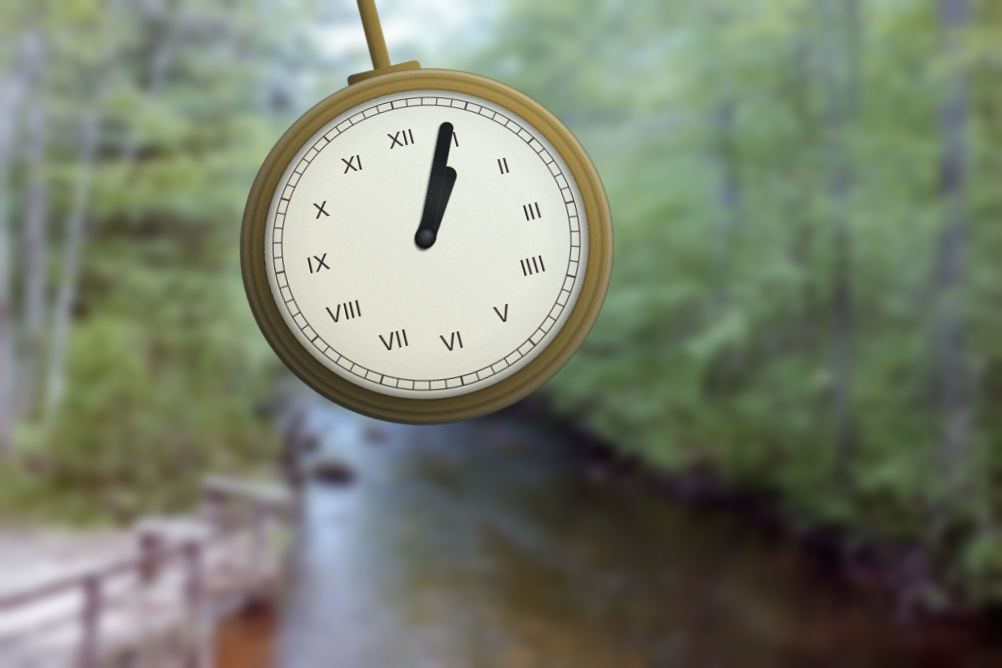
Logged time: {"hour": 1, "minute": 4}
